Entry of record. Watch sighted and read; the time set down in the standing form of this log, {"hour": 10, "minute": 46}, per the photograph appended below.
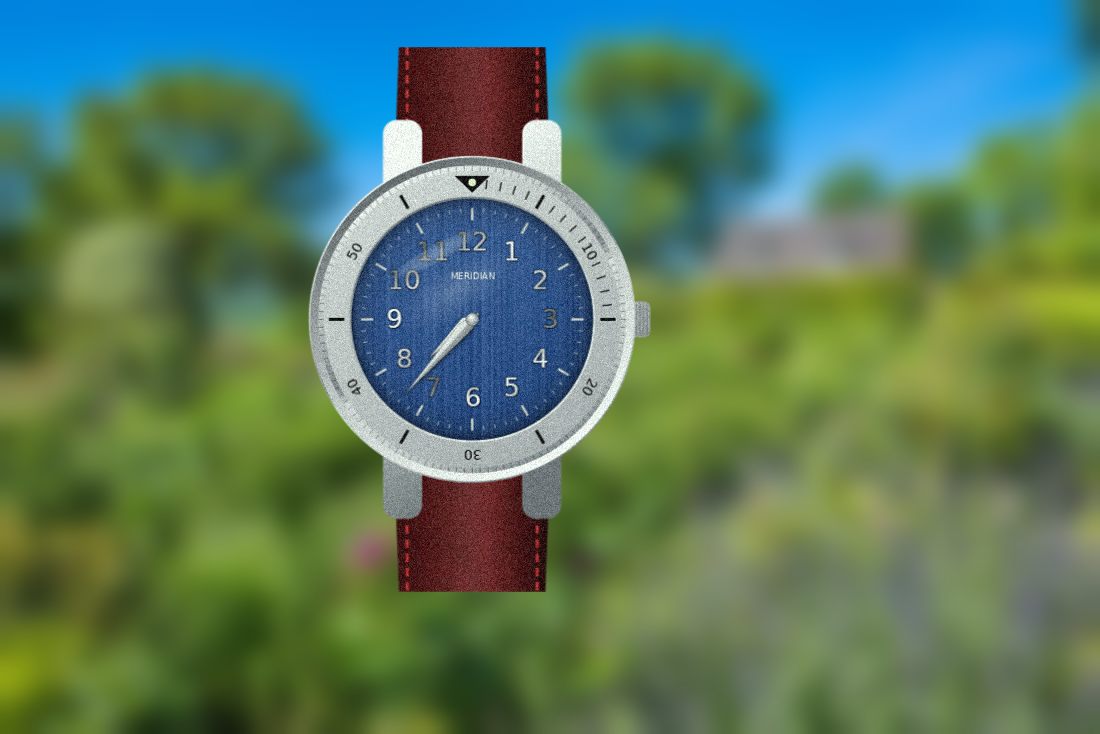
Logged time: {"hour": 7, "minute": 37}
